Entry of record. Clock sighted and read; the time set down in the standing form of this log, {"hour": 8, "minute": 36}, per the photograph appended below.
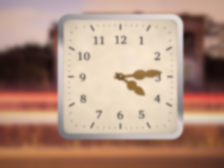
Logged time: {"hour": 4, "minute": 14}
